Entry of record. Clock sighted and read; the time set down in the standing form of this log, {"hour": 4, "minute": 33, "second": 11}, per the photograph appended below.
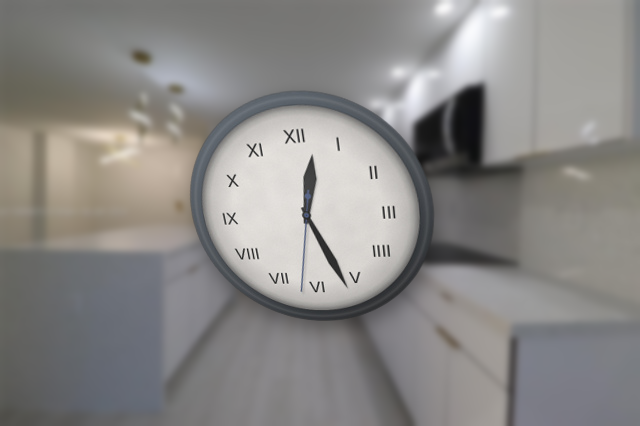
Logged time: {"hour": 12, "minute": 26, "second": 32}
